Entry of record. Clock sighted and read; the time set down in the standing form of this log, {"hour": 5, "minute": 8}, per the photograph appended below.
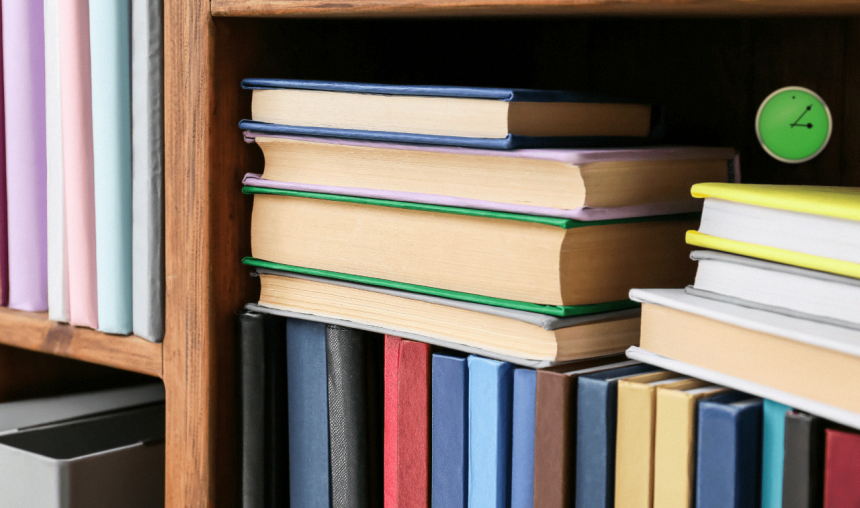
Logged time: {"hour": 3, "minute": 7}
